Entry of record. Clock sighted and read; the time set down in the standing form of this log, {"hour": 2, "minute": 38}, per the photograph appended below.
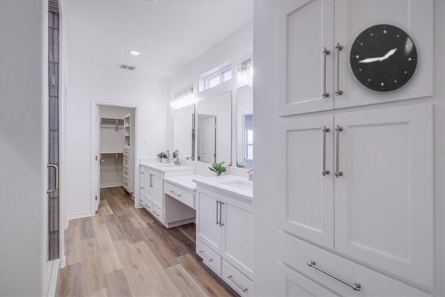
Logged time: {"hour": 1, "minute": 43}
